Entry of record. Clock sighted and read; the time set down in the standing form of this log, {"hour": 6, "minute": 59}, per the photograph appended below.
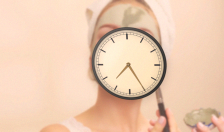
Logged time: {"hour": 7, "minute": 25}
